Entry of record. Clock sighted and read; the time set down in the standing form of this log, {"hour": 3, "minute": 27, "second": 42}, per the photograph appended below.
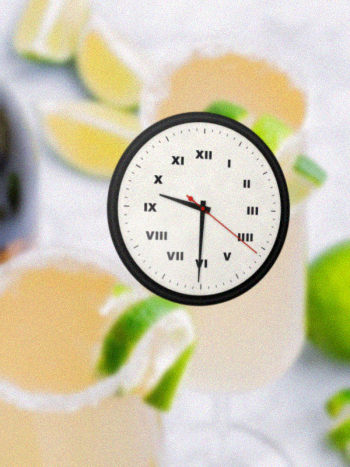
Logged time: {"hour": 9, "minute": 30, "second": 21}
